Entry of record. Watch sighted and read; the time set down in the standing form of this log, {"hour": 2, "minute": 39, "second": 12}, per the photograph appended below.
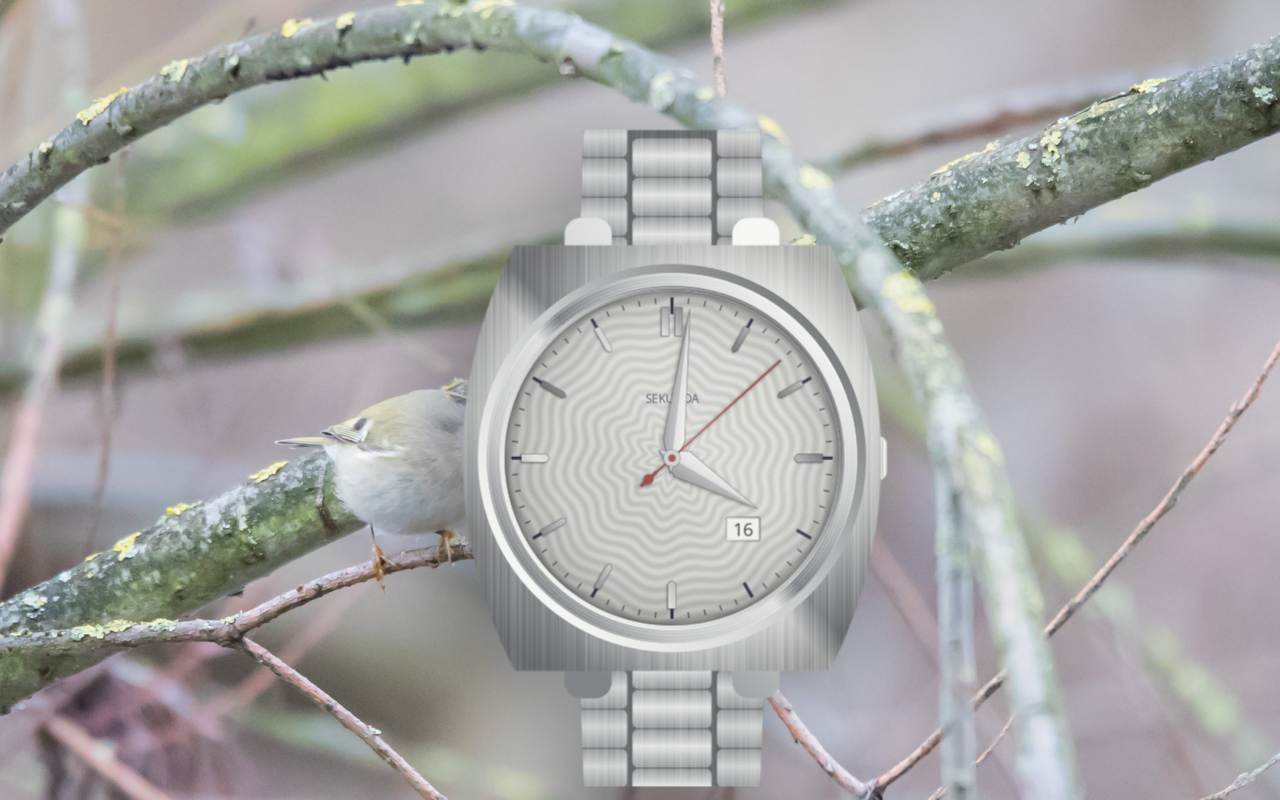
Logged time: {"hour": 4, "minute": 1, "second": 8}
